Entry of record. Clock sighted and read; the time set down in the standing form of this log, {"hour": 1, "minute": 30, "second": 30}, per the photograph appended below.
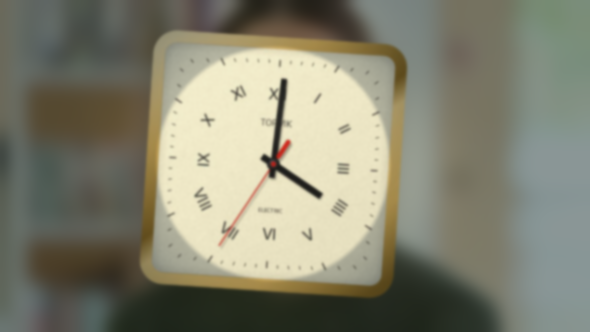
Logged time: {"hour": 4, "minute": 0, "second": 35}
